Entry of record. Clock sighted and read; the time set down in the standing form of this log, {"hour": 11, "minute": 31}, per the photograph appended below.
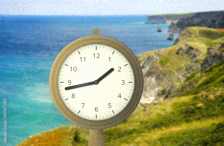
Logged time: {"hour": 1, "minute": 43}
